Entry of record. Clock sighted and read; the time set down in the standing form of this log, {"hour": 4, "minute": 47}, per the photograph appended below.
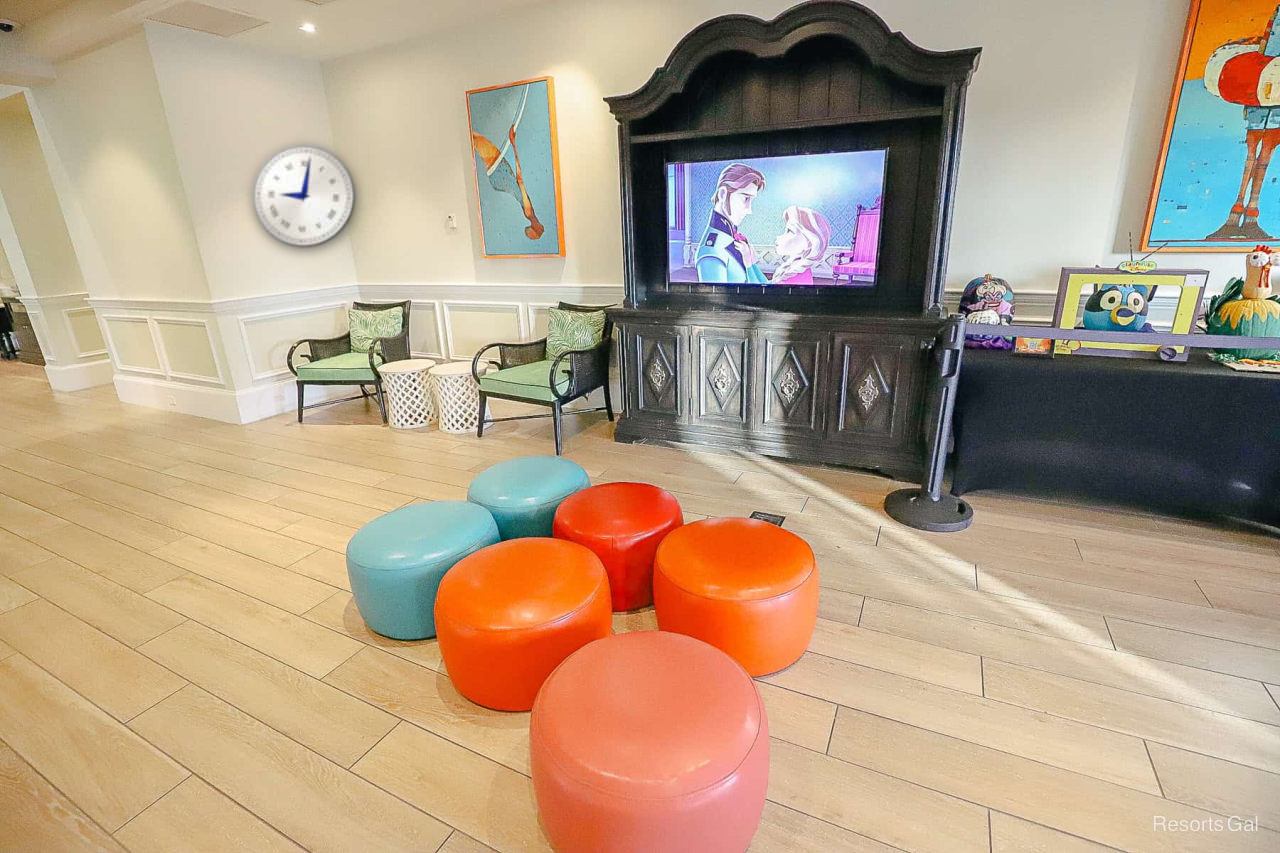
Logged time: {"hour": 9, "minute": 1}
